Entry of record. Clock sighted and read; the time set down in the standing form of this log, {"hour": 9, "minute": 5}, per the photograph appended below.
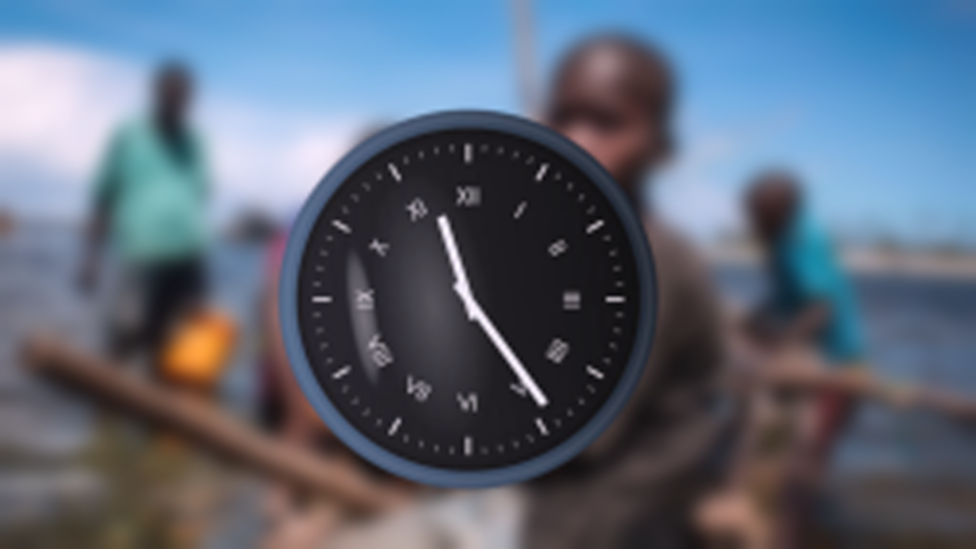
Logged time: {"hour": 11, "minute": 24}
